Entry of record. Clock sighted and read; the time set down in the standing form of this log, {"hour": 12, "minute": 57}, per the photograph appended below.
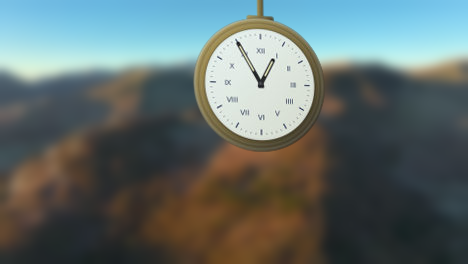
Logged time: {"hour": 12, "minute": 55}
